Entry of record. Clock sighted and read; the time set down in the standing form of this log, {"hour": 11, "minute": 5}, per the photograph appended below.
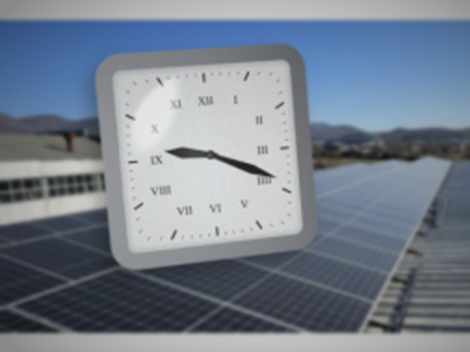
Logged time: {"hour": 9, "minute": 19}
